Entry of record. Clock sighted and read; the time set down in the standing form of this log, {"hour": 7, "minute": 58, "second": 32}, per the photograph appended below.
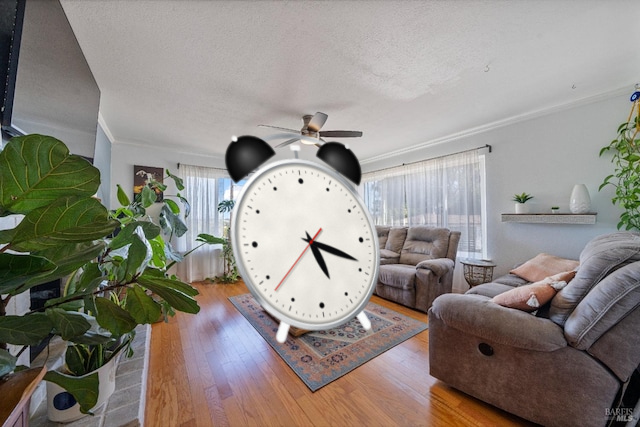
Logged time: {"hour": 5, "minute": 18, "second": 38}
